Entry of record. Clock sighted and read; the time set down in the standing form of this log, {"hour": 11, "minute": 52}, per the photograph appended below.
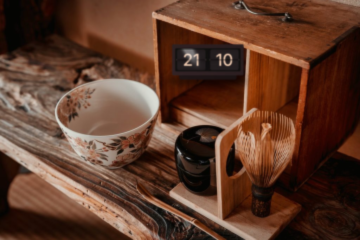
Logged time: {"hour": 21, "minute": 10}
